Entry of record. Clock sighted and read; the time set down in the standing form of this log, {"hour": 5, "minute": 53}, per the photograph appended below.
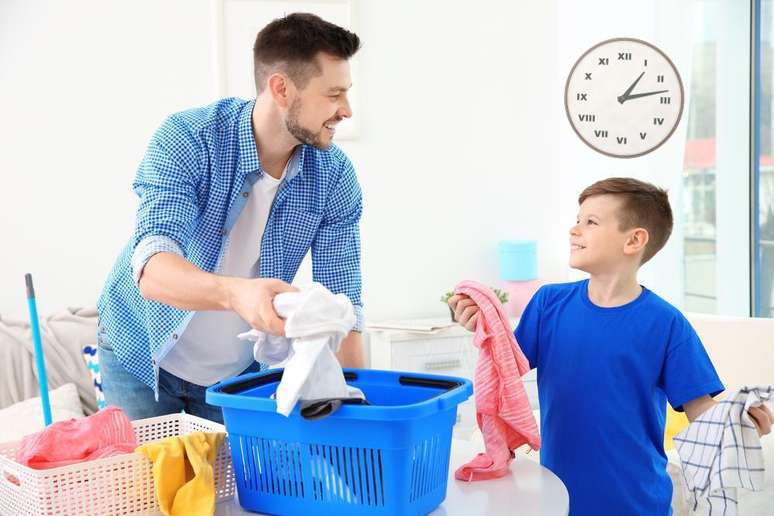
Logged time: {"hour": 1, "minute": 13}
